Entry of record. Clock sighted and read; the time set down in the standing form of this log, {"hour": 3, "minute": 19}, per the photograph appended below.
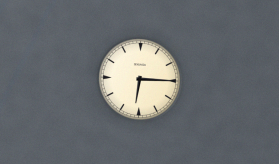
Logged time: {"hour": 6, "minute": 15}
